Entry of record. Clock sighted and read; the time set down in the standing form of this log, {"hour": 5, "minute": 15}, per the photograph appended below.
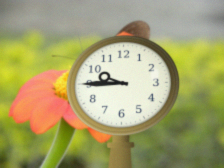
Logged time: {"hour": 9, "minute": 45}
